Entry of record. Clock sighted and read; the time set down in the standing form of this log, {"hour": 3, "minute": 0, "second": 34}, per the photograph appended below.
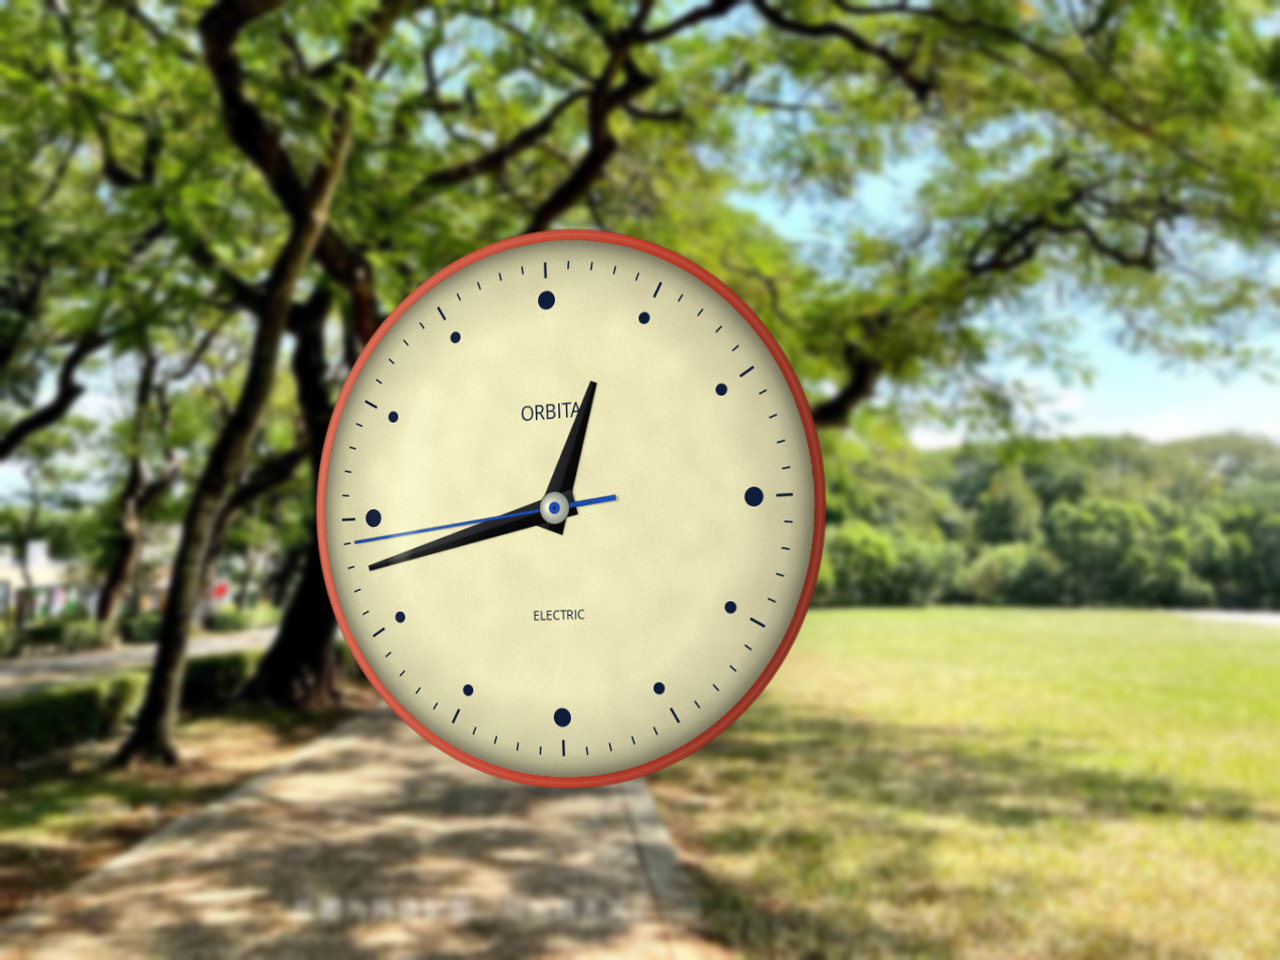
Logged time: {"hour": 12, "minute": 42, "second": 44}
